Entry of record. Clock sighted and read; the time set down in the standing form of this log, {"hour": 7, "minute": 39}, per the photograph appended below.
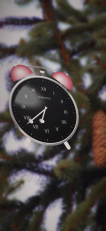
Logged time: {"hour": 6, "minute": 38}
